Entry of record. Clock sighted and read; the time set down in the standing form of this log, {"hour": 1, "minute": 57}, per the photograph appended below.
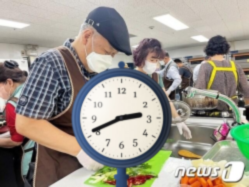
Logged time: {"hour": 2, "minute": 41}
